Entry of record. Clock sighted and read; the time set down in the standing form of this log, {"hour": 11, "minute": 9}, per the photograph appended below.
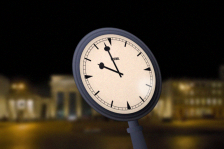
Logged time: {"hour": 9, "minute": 58}
